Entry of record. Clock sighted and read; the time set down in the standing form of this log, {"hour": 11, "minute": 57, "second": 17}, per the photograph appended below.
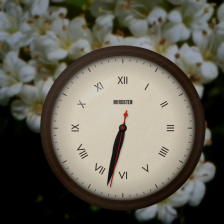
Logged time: {"hour": 6, "minute": 32, "second": 32}
